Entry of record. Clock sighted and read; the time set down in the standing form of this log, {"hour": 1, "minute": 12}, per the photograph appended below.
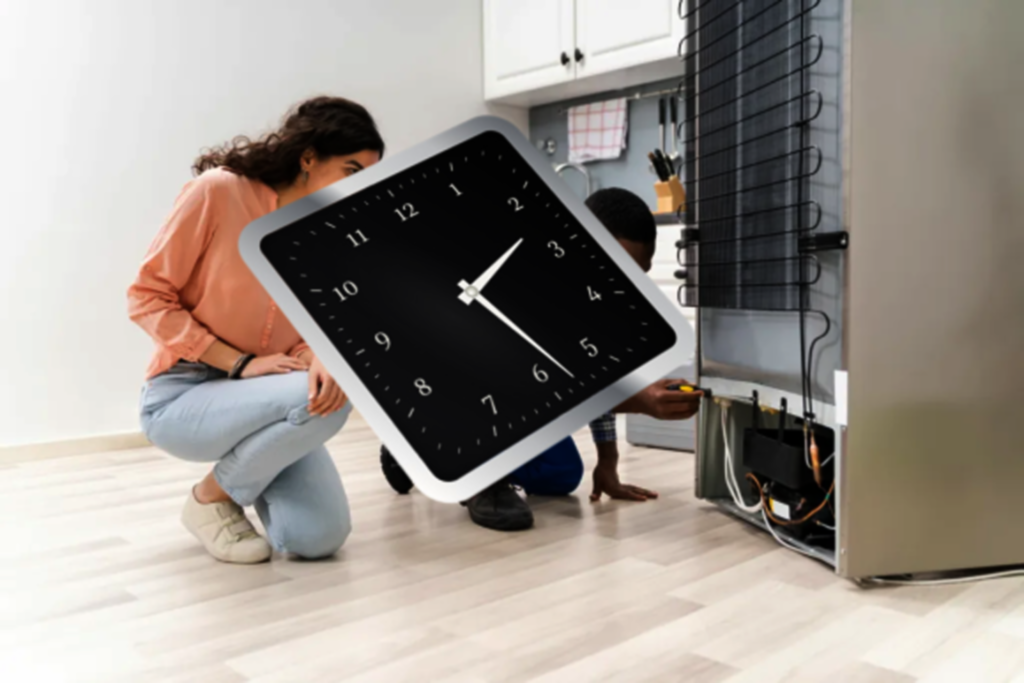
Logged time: {"hour": 2, "minute": 28}
